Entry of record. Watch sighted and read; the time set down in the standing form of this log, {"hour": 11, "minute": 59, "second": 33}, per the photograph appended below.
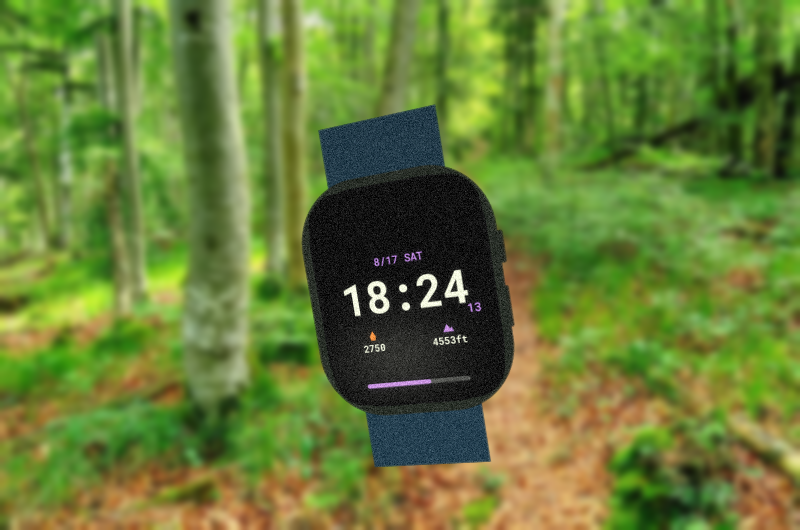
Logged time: {"hour": 18, "minute": 24, "second": 13}
